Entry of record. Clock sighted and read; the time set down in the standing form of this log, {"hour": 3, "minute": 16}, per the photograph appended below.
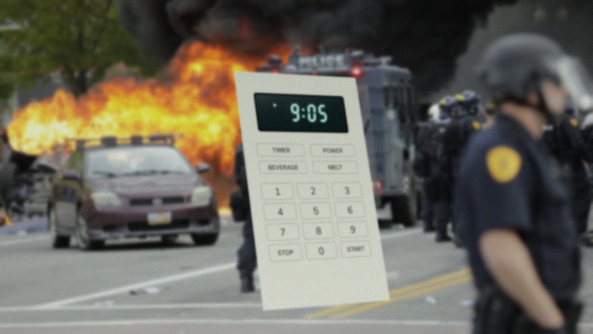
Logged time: {"hour": 9, "minute": 5}
